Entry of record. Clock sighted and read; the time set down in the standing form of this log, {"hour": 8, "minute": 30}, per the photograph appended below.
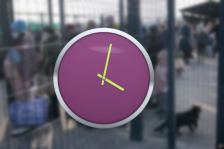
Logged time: {"hour": 4, "minute": 2}
